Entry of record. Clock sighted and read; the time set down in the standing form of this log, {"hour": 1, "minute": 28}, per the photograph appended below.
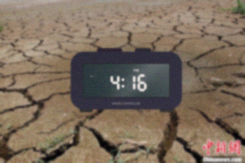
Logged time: {"hour": 4, "minute": 16}
